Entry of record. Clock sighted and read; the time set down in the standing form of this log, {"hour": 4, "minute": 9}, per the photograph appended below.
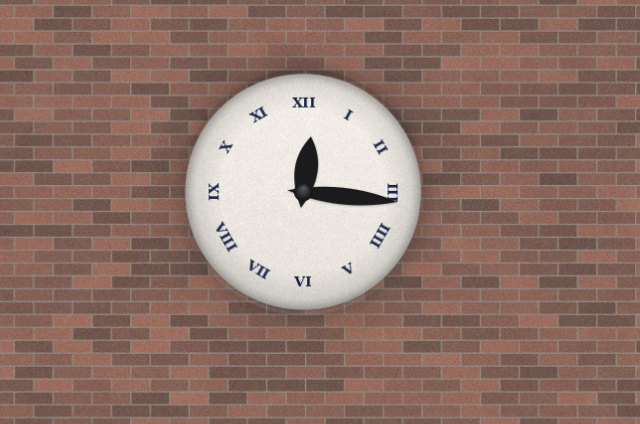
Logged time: {"hour": 12, "minute": 16}
